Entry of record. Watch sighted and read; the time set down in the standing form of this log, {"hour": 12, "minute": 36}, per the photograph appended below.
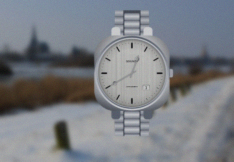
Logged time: {"hour": 12, "minute": 40}
